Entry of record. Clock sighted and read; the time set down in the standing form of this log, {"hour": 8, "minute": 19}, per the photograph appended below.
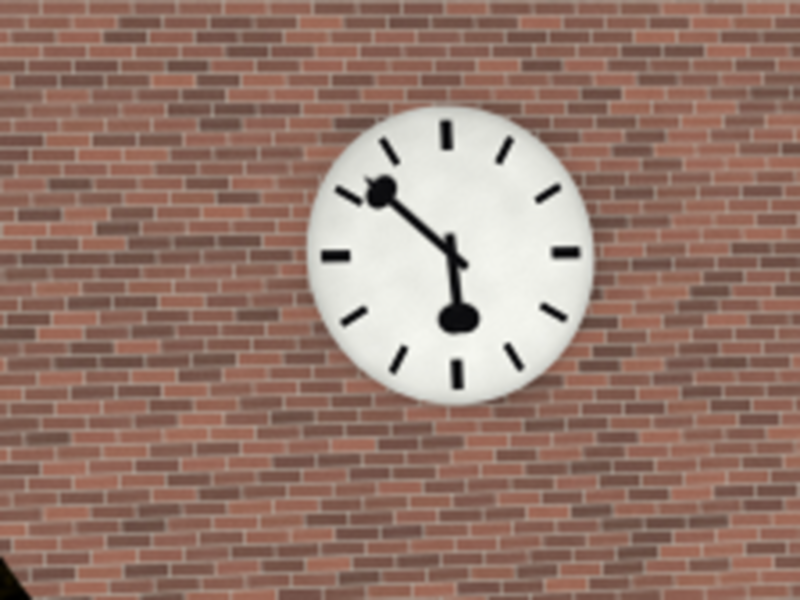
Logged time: {"hour": 5, "minute": 52}
